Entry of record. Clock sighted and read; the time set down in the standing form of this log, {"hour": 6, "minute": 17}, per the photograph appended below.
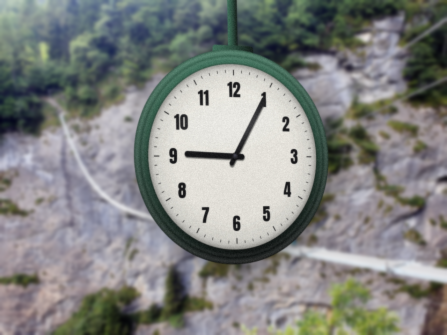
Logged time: {"hour": 9, "minute": 5}
